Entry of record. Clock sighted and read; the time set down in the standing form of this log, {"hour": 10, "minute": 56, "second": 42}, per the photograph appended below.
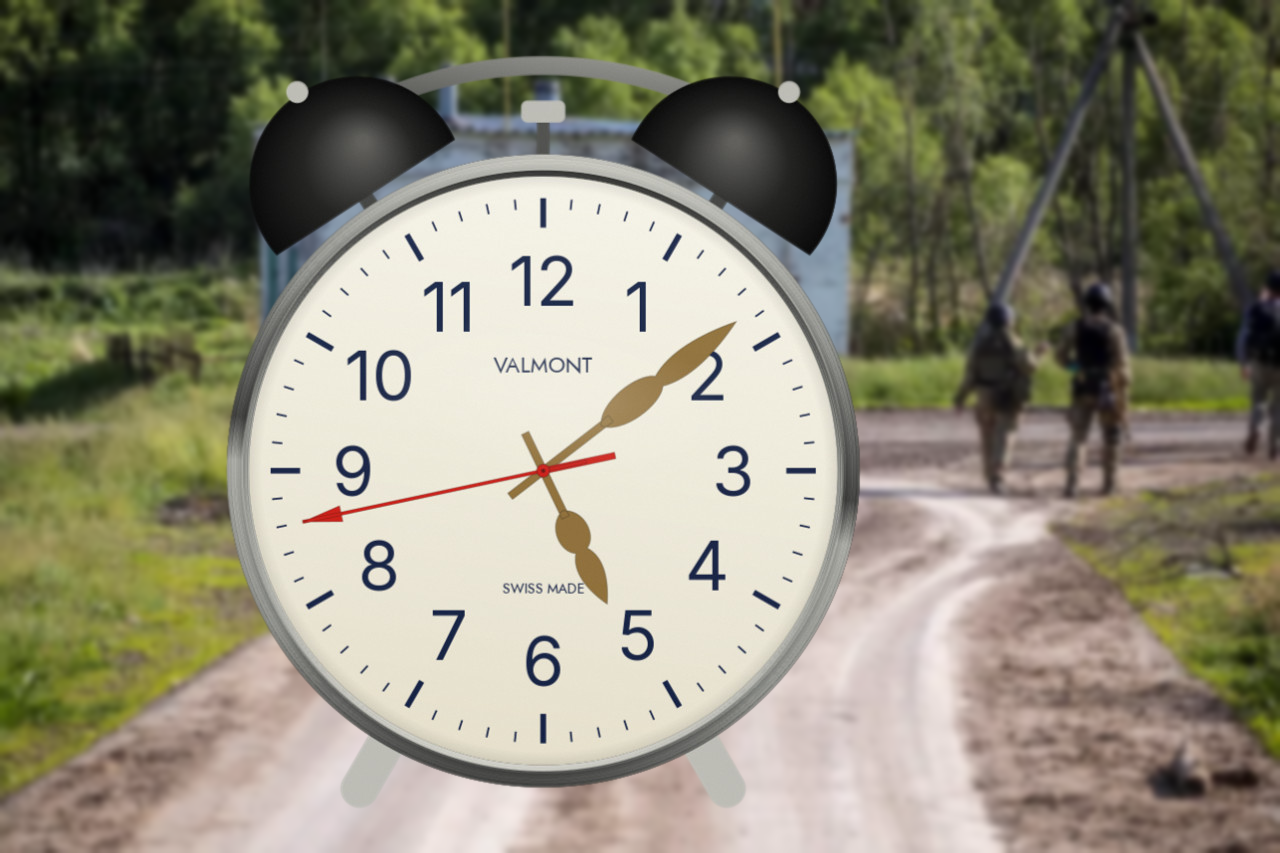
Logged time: {"hour": 5, "minute": 8, "second": 43}
